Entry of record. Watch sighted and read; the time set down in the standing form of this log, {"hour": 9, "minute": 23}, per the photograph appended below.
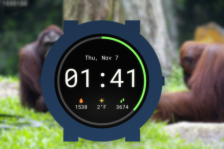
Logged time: {"hour": 1, "minute": 41}
